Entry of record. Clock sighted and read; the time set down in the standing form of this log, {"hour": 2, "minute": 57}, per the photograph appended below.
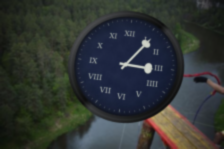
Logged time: {"hour": 3, "minute": 6}
